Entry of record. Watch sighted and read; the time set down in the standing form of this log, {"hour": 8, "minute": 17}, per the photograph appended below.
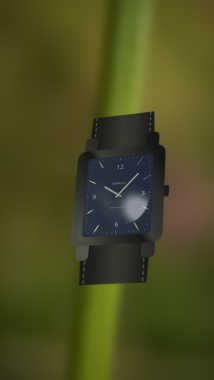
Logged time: {"hour": 10, "minute": 7}
